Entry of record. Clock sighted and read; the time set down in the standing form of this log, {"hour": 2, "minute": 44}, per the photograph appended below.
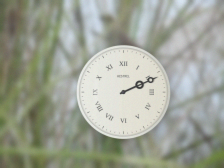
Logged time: {"hour": 2, "minute": 11}
